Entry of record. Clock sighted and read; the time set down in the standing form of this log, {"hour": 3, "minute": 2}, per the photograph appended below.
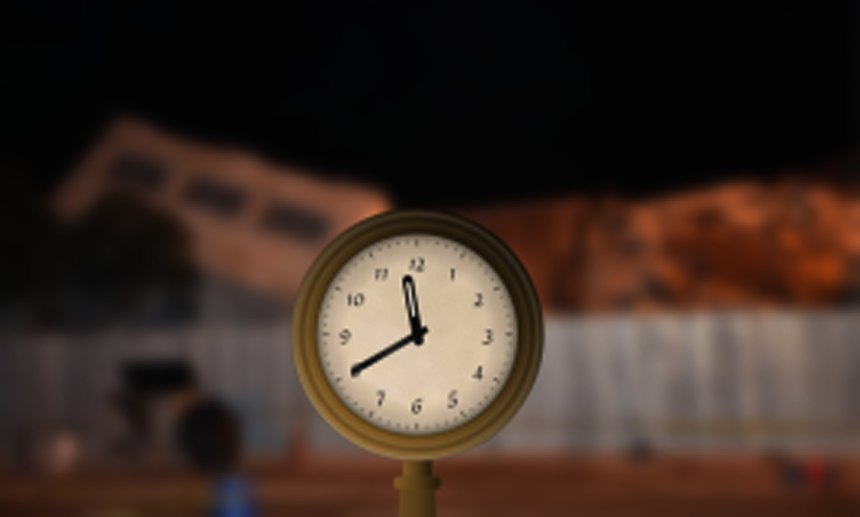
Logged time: {"hour": 11, "minute": 40}
